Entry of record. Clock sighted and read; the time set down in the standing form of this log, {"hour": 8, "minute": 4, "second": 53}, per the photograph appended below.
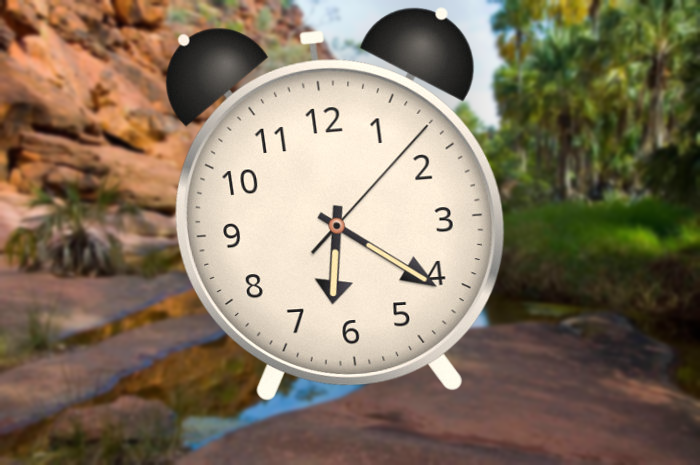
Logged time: {"hour": 6, "minute": 21, "second": 8}
